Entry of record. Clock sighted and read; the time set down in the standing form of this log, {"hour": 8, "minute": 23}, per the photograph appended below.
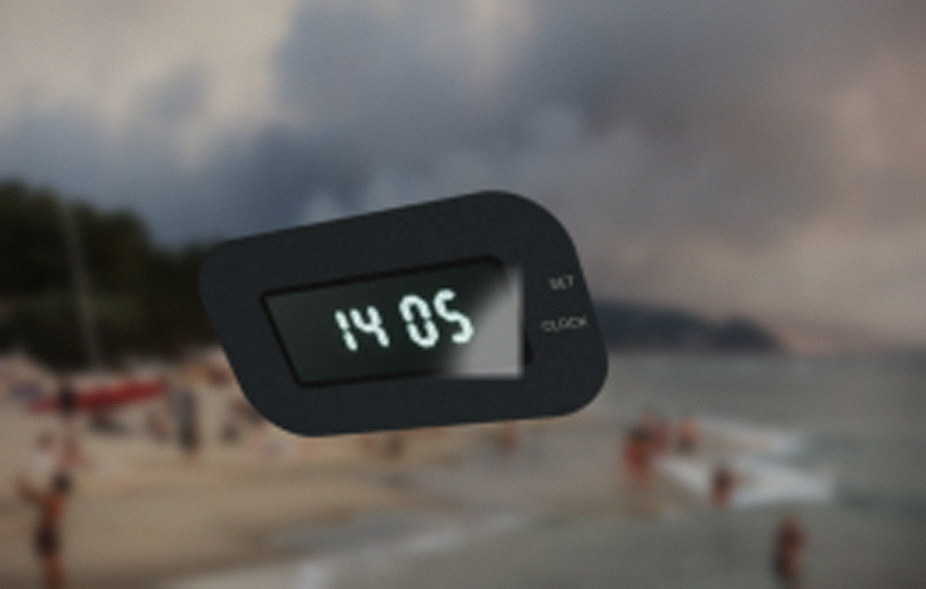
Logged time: {"hour": 14, "minute": 5}
